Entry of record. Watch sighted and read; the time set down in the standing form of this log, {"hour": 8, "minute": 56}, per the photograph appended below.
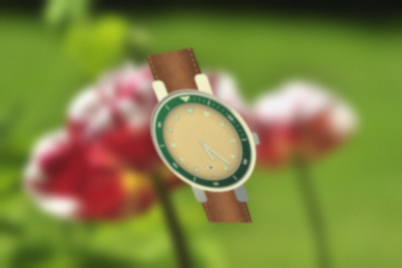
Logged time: {"hour": 5, "minute": 23}
